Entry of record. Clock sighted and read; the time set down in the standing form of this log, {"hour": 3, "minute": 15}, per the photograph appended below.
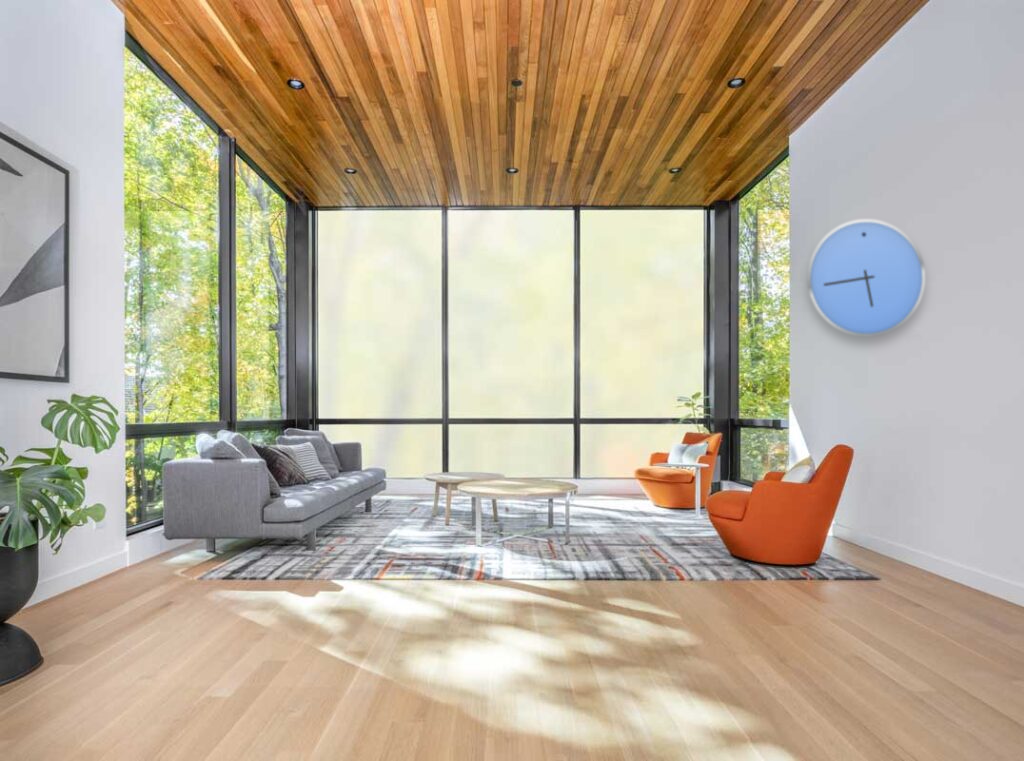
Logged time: {"hour": 5, "minute": 44}
